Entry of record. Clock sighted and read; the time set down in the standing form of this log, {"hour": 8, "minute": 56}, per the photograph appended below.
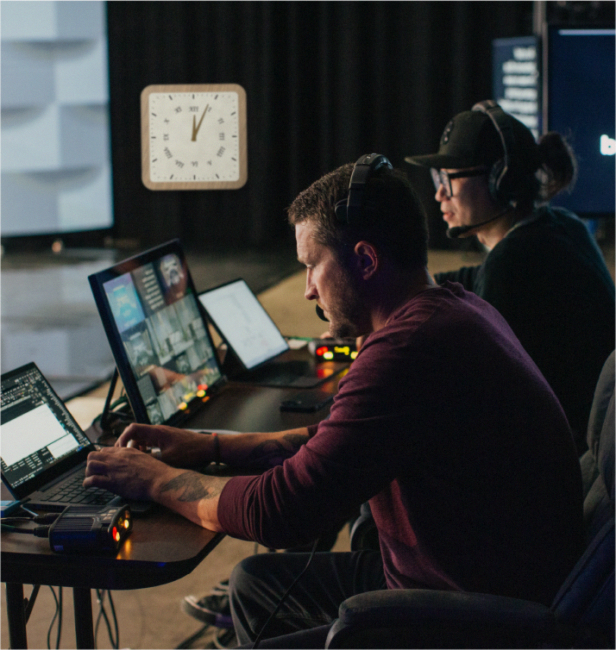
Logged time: {"hour": 12, "minute": 4}
